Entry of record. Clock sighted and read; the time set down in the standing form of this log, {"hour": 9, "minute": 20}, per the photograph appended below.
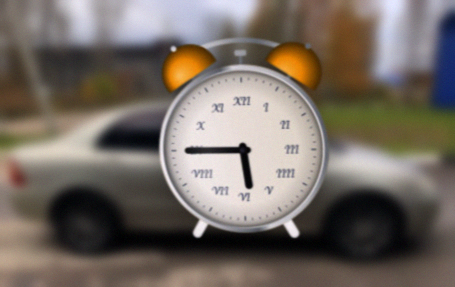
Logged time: {"hour": 5, "minute": 45}
